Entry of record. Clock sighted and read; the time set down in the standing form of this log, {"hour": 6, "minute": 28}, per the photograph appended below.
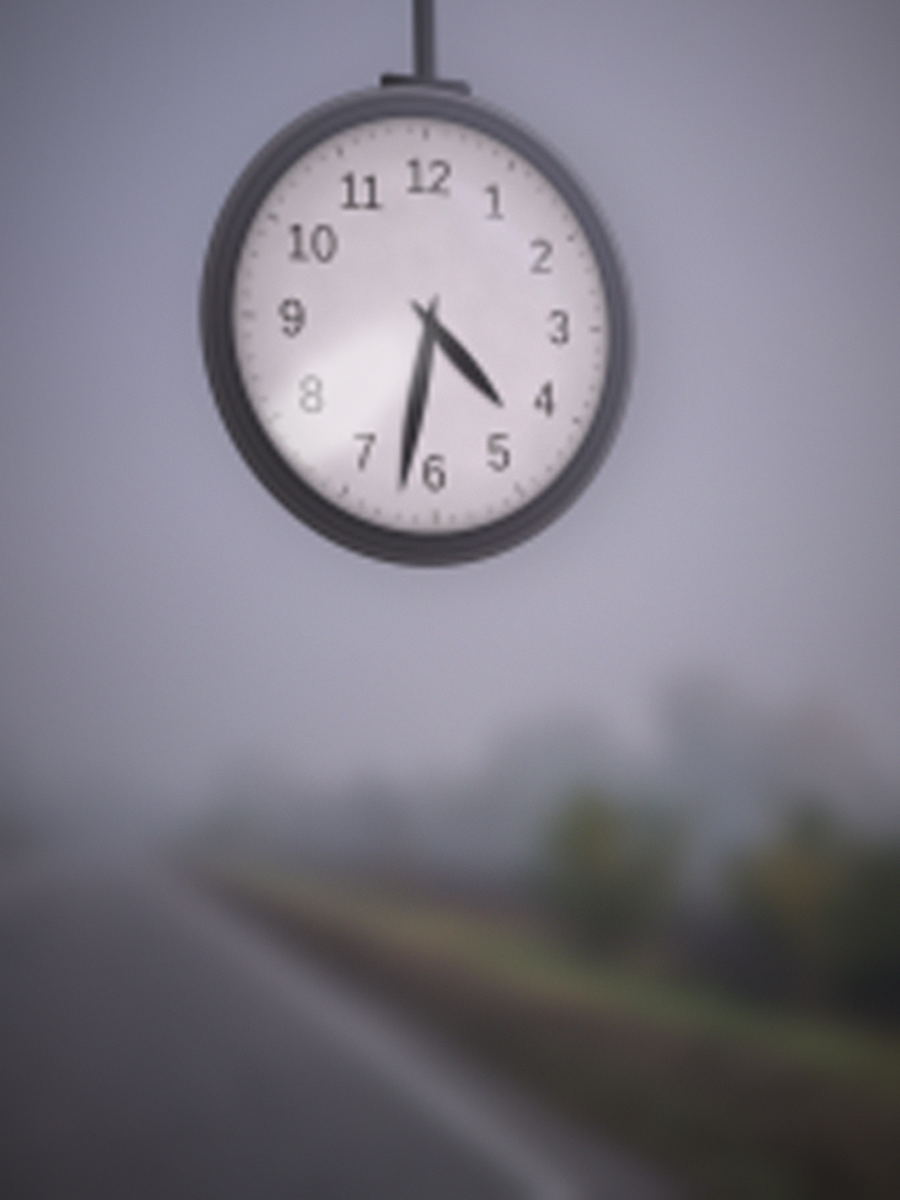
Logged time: {"hour": 4, "minute": 32}
